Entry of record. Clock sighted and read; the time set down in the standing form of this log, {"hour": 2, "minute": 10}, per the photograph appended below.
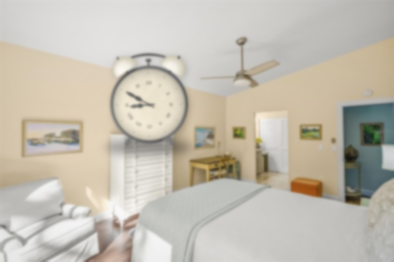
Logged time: {"hour": 8, "minute": 50}
